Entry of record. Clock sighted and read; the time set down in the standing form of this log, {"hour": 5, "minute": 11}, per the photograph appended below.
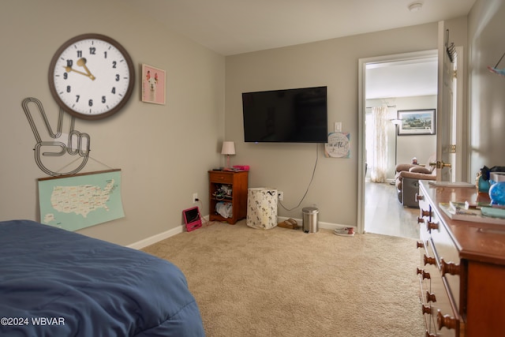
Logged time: {"hour": 10, "minute": 48}
